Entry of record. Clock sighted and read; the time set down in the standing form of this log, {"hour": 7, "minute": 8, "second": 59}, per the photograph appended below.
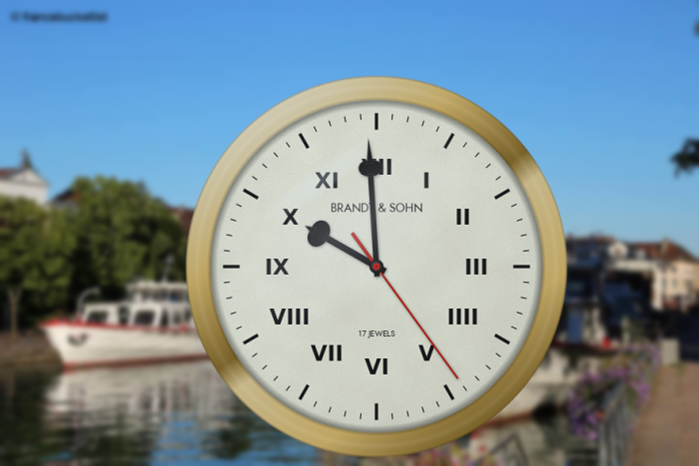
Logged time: {"hour": 9, "minute": 59, "second": 24}
